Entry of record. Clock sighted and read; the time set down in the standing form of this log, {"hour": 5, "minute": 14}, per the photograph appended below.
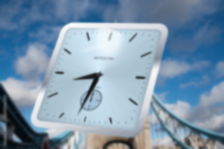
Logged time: {"hour": 8, "minute": 32}
